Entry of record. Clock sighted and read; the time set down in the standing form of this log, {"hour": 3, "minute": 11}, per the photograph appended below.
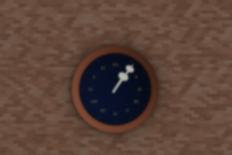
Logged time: {"hour": 1, "minute": 6}
